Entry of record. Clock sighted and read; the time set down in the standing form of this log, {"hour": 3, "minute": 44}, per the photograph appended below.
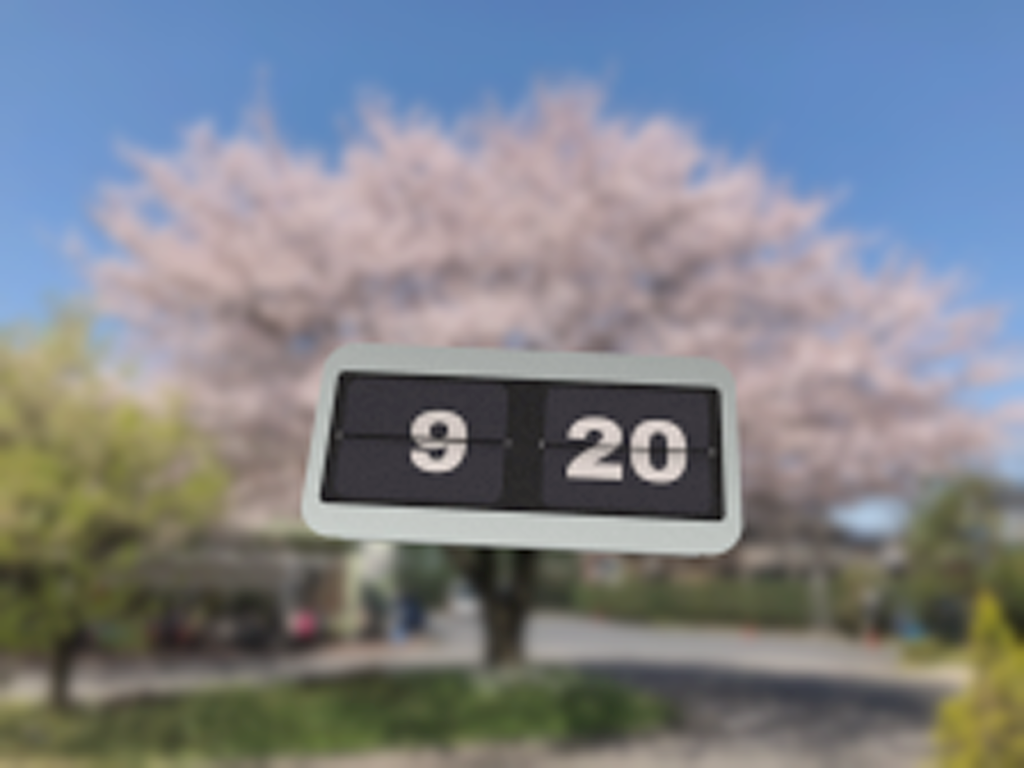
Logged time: {"hour": 9, "minute": 20}
